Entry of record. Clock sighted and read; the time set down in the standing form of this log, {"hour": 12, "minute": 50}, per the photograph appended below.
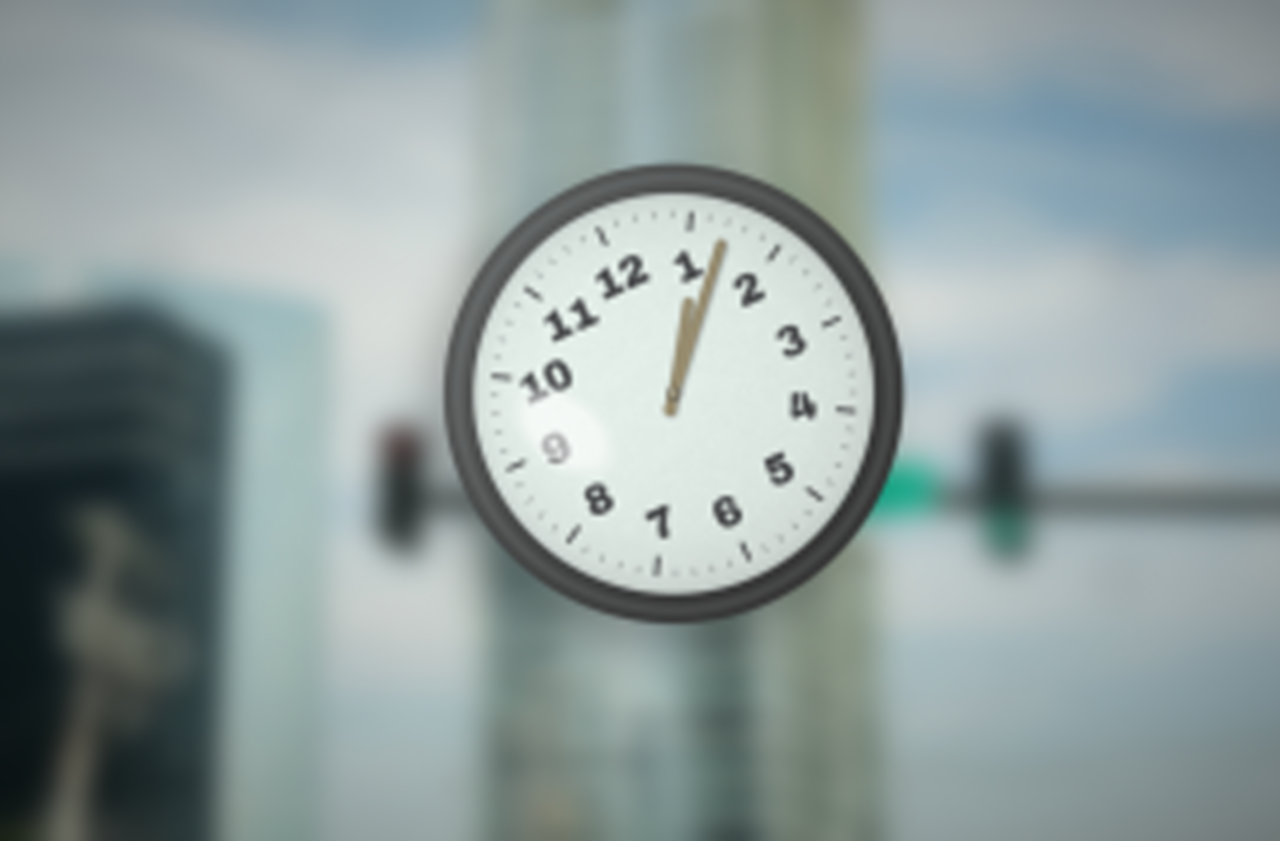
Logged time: {"hour": 1, "minute": 7}
